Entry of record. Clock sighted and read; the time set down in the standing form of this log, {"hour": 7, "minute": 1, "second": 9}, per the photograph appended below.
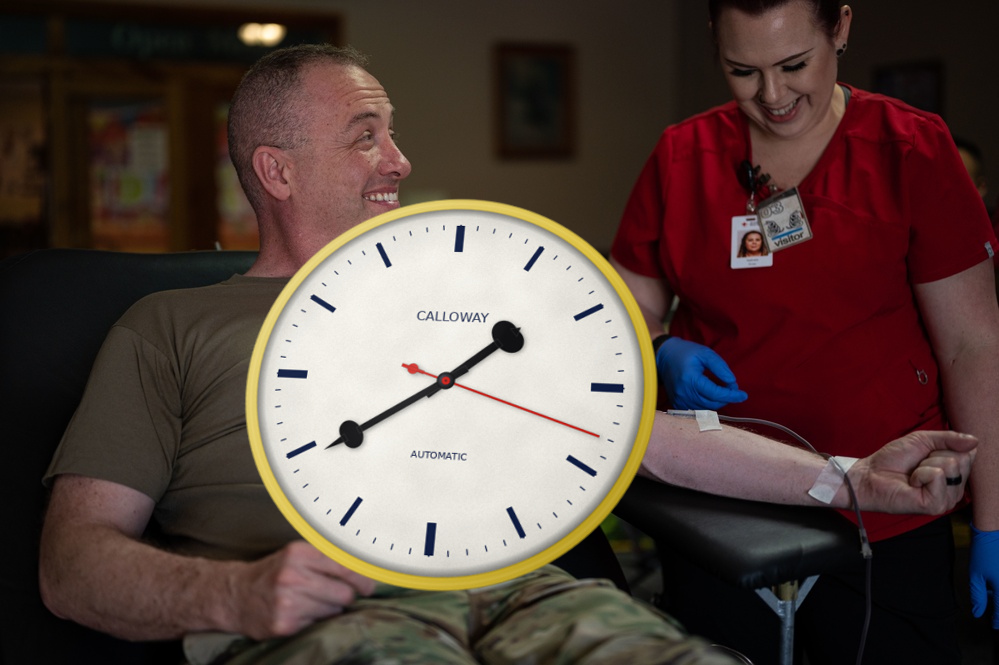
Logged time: {"hour": 1, "minute": 39, "second": 18}
